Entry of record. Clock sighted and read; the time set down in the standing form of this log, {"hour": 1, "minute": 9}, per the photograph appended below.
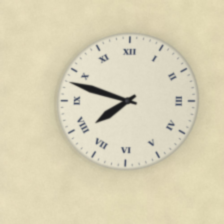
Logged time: {"hour": 7, "minute": 48}
